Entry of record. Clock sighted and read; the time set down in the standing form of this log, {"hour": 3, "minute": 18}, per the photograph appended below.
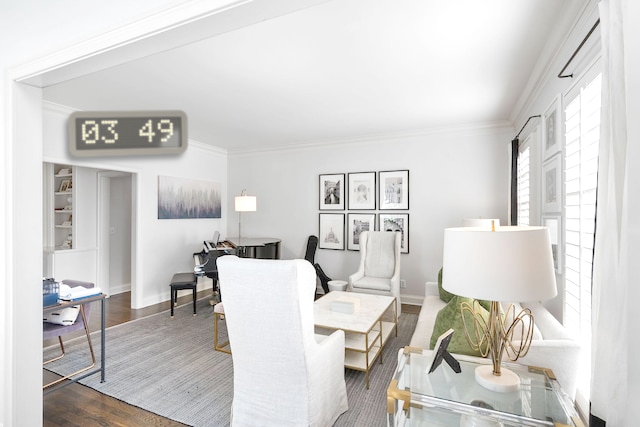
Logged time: {"hour": 3, "minute": 49}
